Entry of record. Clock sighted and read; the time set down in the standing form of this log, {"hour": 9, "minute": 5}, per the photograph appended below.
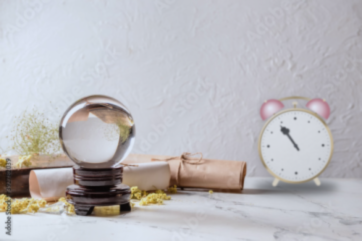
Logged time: {"hour": 10, "minute": 54}
